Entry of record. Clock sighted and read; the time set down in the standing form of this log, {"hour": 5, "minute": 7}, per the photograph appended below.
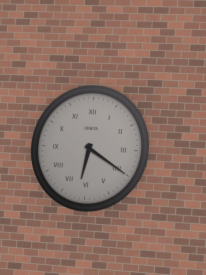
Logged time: {"hour": 6, "minute": 20}
